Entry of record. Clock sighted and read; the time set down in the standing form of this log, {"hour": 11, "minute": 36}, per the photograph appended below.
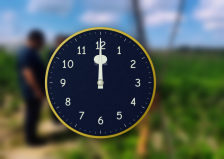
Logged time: {"hour": 12, "minute": 0}
